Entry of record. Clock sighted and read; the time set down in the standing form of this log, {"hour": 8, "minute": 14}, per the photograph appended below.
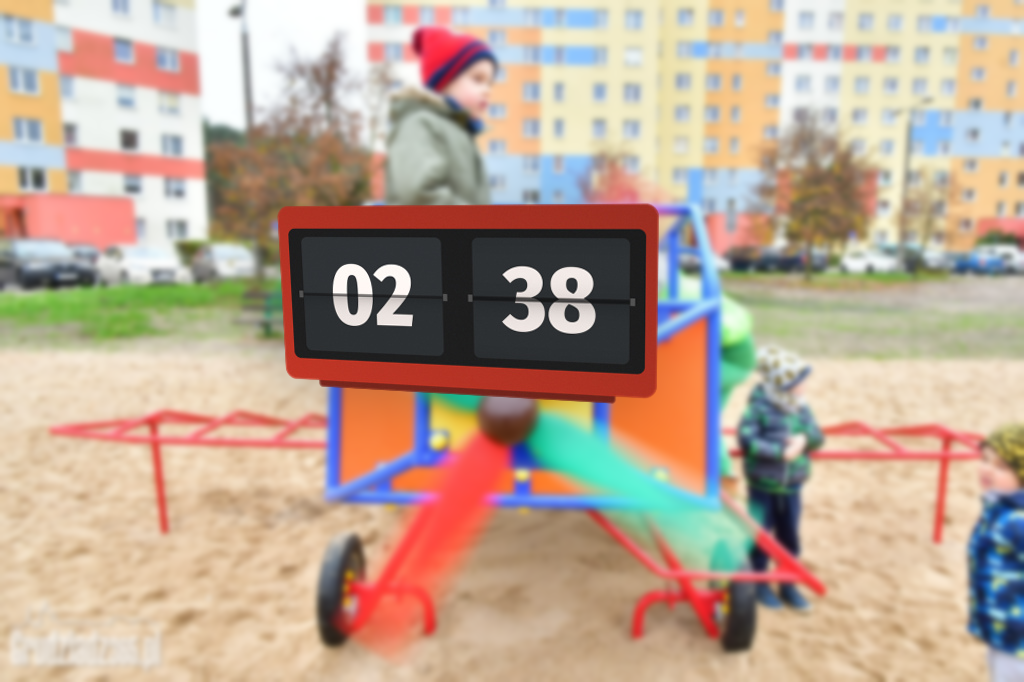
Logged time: {"hour": 2, "minute": 38}
